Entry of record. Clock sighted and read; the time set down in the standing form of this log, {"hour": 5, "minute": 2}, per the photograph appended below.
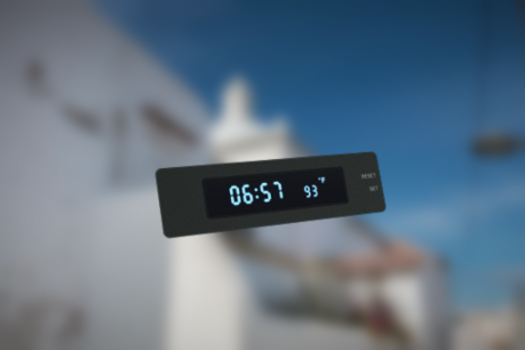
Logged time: {"hour": 6, "minute": 57}
